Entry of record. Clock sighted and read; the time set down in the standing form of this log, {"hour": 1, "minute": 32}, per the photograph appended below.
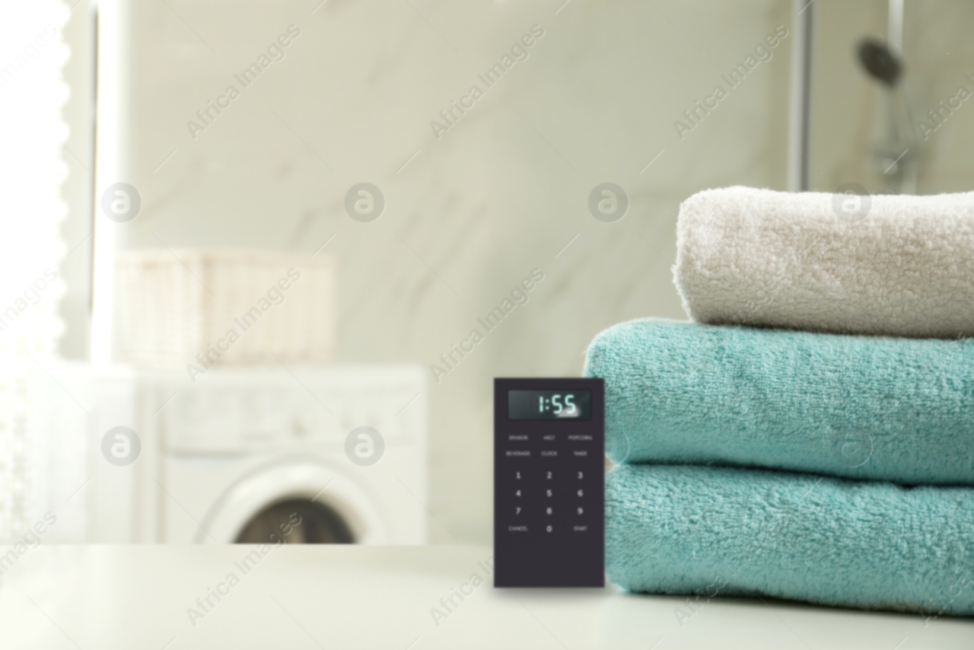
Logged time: {"hour": 1, "minute": 55}
